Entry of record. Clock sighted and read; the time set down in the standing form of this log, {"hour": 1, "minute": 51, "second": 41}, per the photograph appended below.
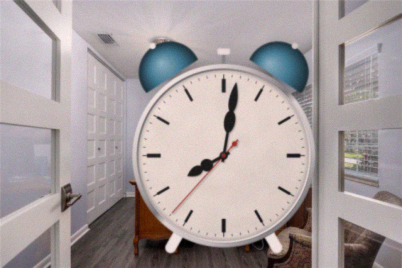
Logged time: {"hour": 8, "minute": 1, "second": 37}
